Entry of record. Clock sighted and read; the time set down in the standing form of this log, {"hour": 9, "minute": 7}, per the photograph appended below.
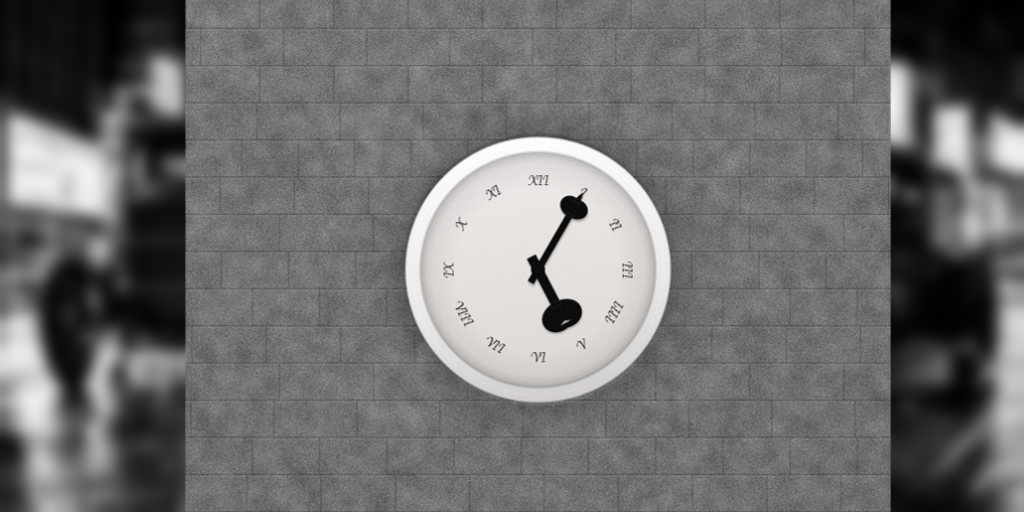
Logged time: {"hour": 5, "minute": 5}
